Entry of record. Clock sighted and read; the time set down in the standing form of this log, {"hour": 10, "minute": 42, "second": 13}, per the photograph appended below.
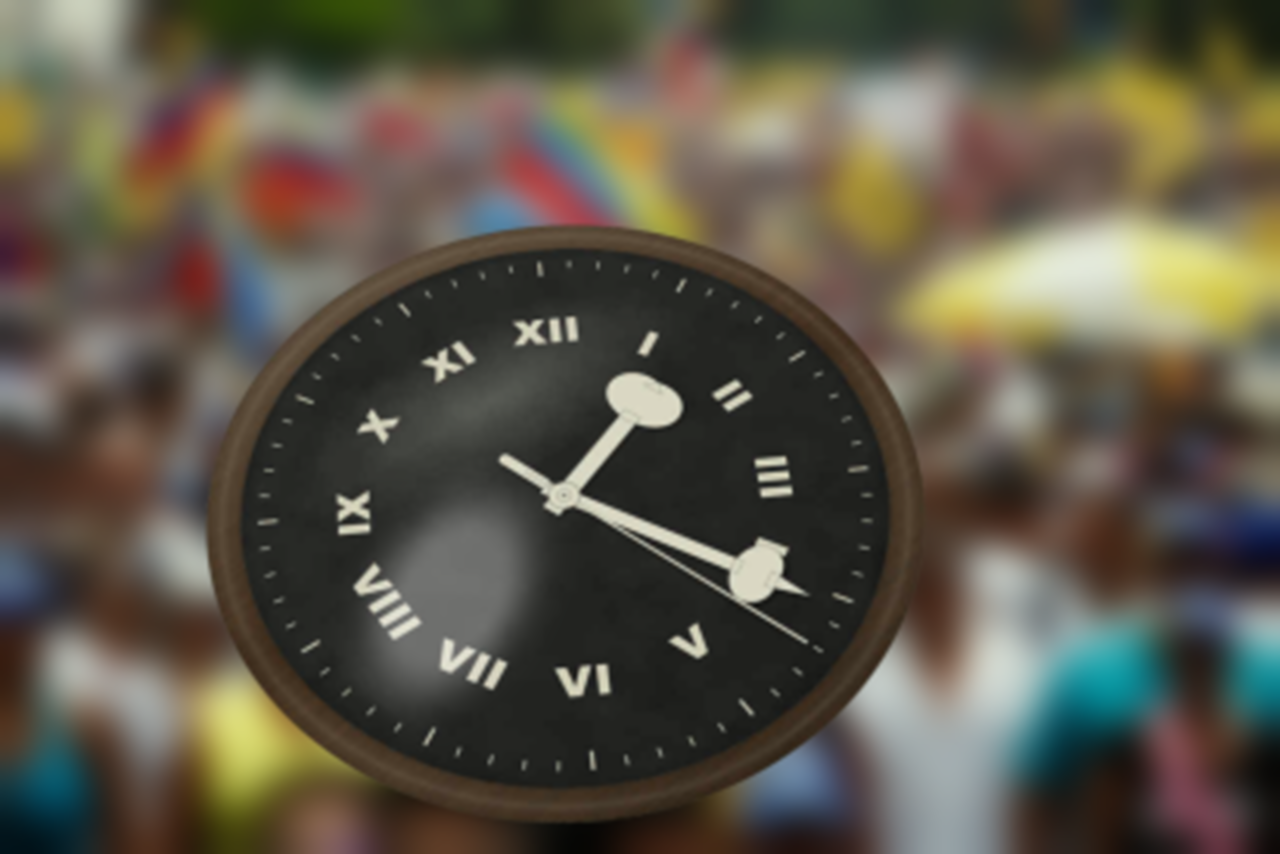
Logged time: {"hour": 1, "minute": 20, "second": 22}
